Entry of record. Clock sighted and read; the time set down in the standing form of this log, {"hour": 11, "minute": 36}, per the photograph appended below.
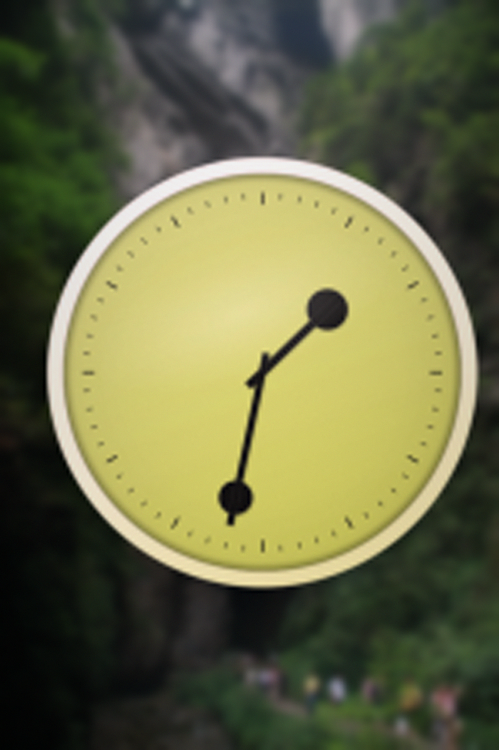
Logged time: {"hour": 1, "minute": 32}
